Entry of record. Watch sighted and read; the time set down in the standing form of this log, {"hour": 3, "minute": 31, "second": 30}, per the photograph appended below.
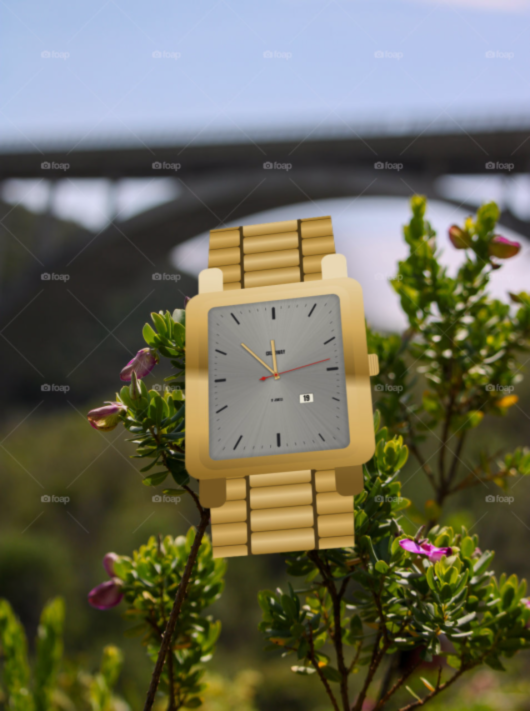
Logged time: {"hour": 11, "minute": 53, "second": 13}
